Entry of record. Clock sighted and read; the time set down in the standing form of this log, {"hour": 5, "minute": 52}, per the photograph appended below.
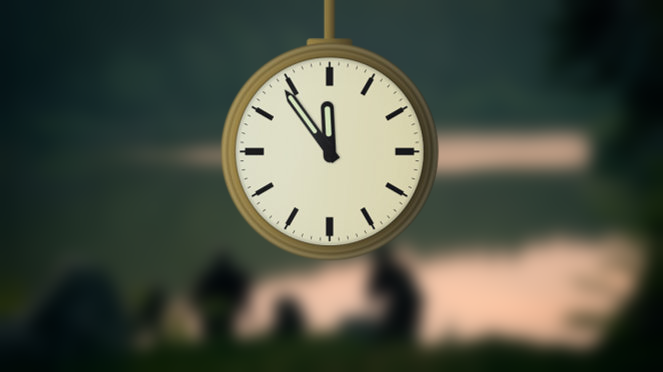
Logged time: {"hour": 11, "minute": 54}
